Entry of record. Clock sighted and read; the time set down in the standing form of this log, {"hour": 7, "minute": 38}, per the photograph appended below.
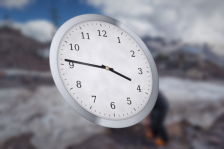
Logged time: {"hour": 3, "minute": 46}
